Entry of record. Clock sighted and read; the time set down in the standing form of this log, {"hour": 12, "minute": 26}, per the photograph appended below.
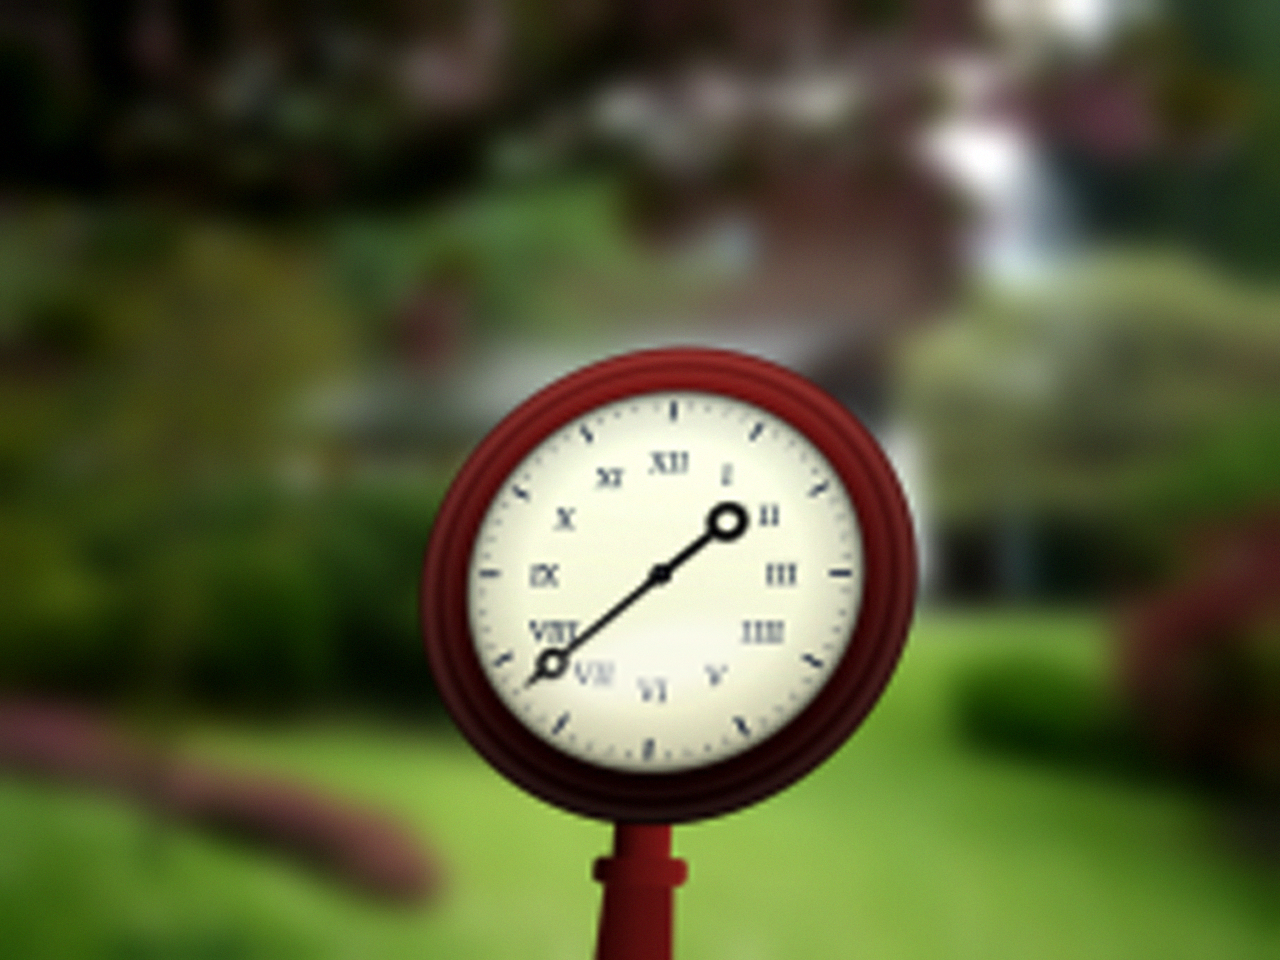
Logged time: {"hour": 1, "minute": 38}
